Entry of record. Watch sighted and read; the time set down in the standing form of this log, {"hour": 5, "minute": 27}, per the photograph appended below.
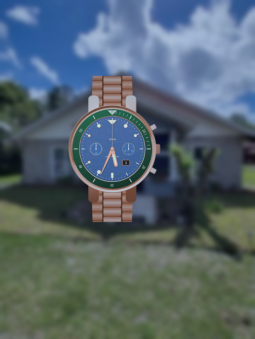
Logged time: {"hour": 5, "minute": 34}
